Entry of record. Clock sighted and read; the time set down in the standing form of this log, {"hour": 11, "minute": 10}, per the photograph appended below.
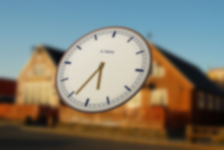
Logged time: {"hour": 5, "minute": 34}
